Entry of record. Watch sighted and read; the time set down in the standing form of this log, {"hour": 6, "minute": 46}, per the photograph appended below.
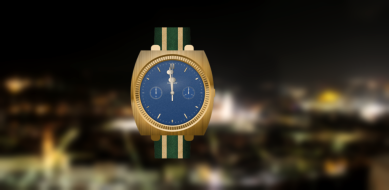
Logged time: {"hour": 11, "minute": 59}
